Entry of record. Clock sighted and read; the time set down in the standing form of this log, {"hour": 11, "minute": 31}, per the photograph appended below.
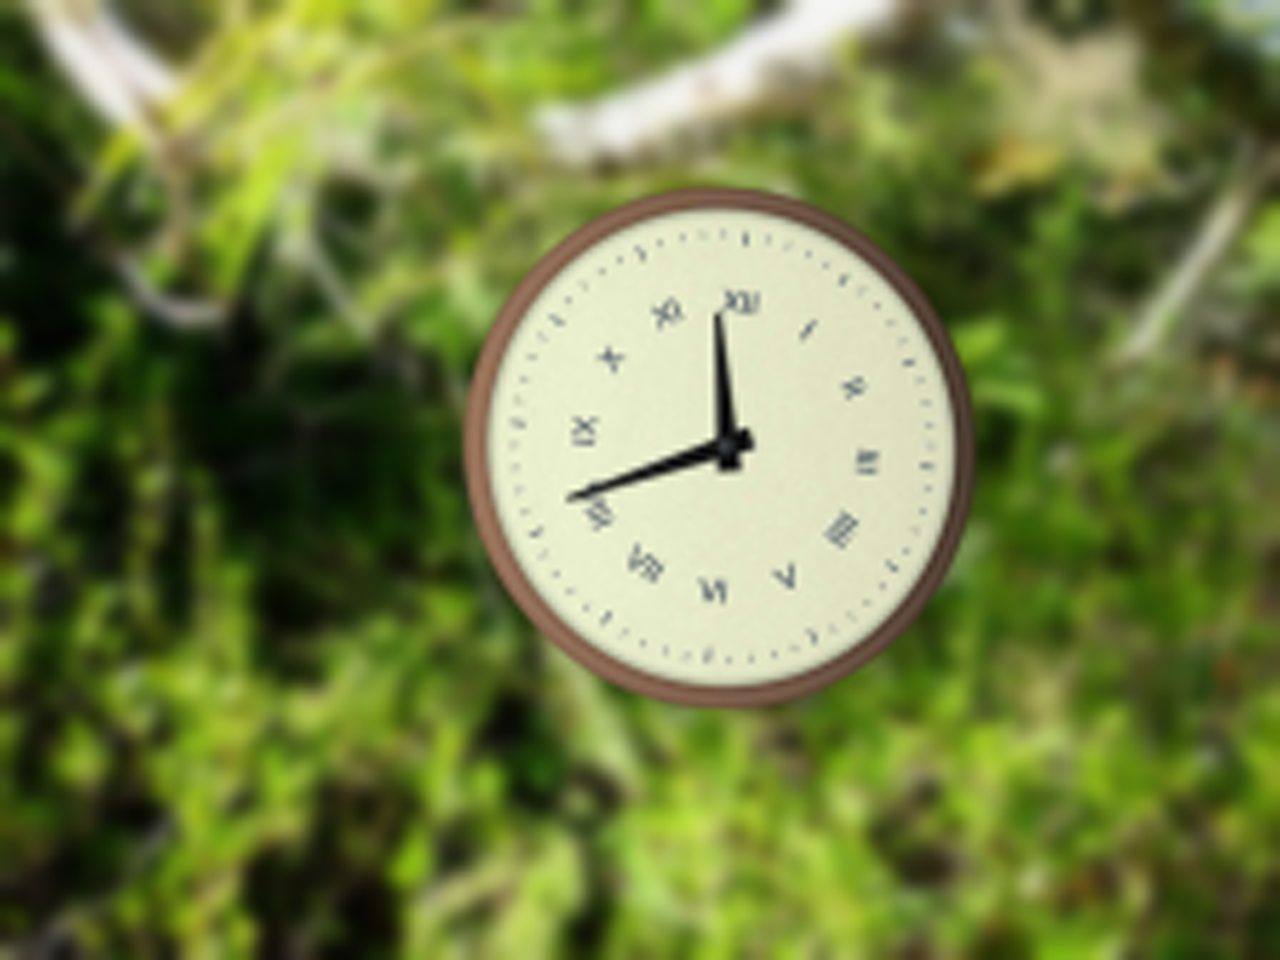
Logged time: {"hour": 11, "minute": 41}
